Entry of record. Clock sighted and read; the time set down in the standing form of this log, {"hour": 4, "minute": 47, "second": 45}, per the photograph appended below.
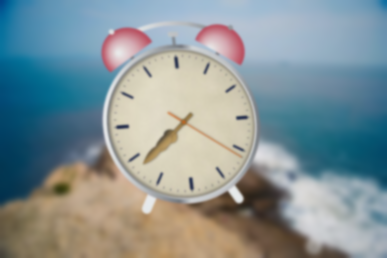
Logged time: {"hour": 7, "minute": 38, "second": 21}
